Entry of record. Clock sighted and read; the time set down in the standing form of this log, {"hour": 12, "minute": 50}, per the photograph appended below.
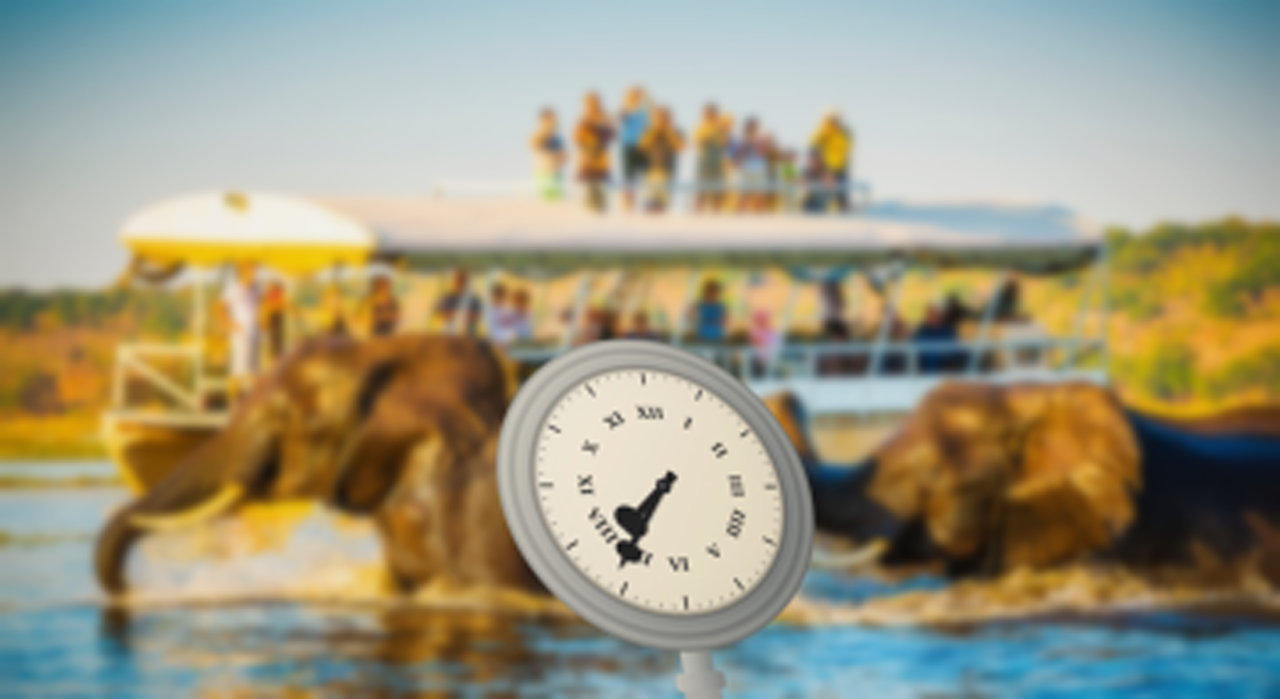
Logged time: {"hour": 7, "minute": 36}
